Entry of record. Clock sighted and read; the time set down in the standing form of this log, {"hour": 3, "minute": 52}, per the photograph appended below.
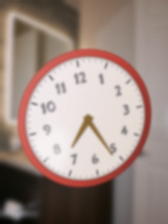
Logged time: {"hour": 7, "minute": 26}
